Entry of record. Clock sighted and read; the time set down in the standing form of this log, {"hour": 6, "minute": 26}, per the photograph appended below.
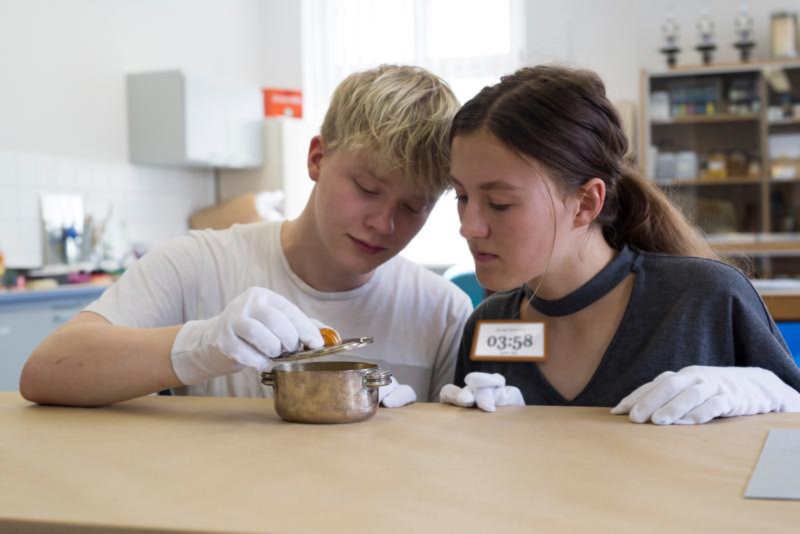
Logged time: {"hour": 3, "minute": 58}
